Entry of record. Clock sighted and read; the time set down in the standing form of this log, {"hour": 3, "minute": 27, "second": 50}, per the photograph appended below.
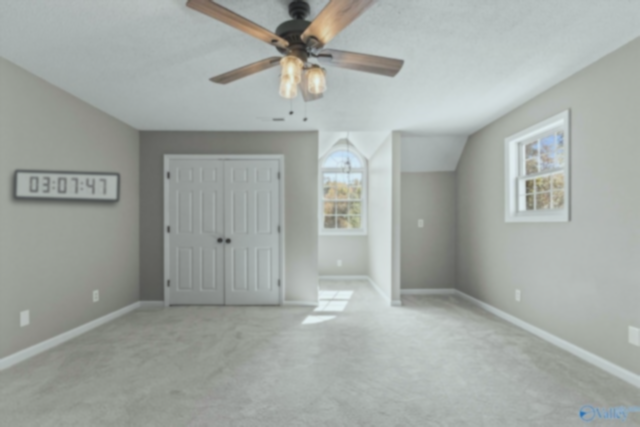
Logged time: {"hour": 3, "minute": 7, "second": 47}
